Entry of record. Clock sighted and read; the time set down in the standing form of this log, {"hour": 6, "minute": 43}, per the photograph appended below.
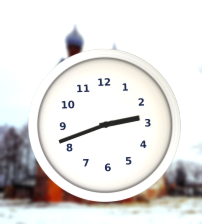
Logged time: {"hour": 2, "minute": 42}
